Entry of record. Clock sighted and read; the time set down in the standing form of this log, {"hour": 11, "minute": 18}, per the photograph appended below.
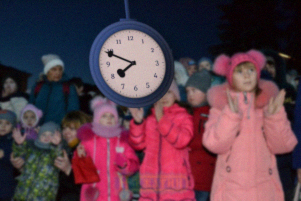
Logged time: {"hour": 7, "minute": 49}
